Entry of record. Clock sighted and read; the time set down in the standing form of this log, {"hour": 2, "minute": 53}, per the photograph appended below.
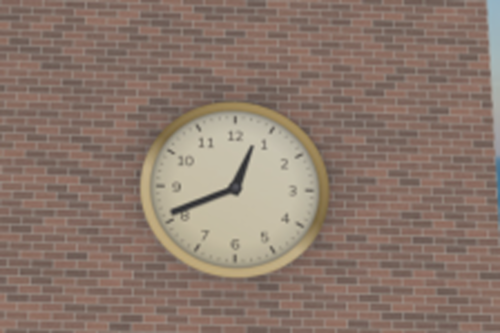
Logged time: {"hour": 12, "minute": 41}
